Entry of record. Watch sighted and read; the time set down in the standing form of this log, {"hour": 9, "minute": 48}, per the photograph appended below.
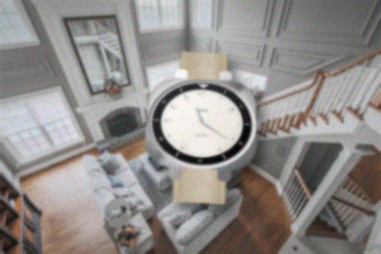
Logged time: {"hour": 11, "minute": 21}
